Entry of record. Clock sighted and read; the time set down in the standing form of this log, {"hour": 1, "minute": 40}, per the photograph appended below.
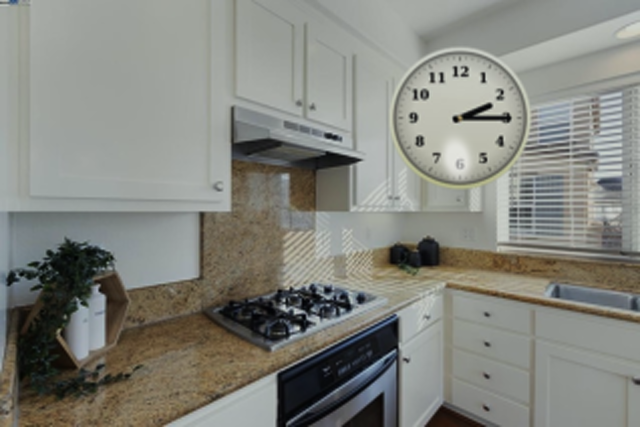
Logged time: {"hour": 2, "minute": 15}
